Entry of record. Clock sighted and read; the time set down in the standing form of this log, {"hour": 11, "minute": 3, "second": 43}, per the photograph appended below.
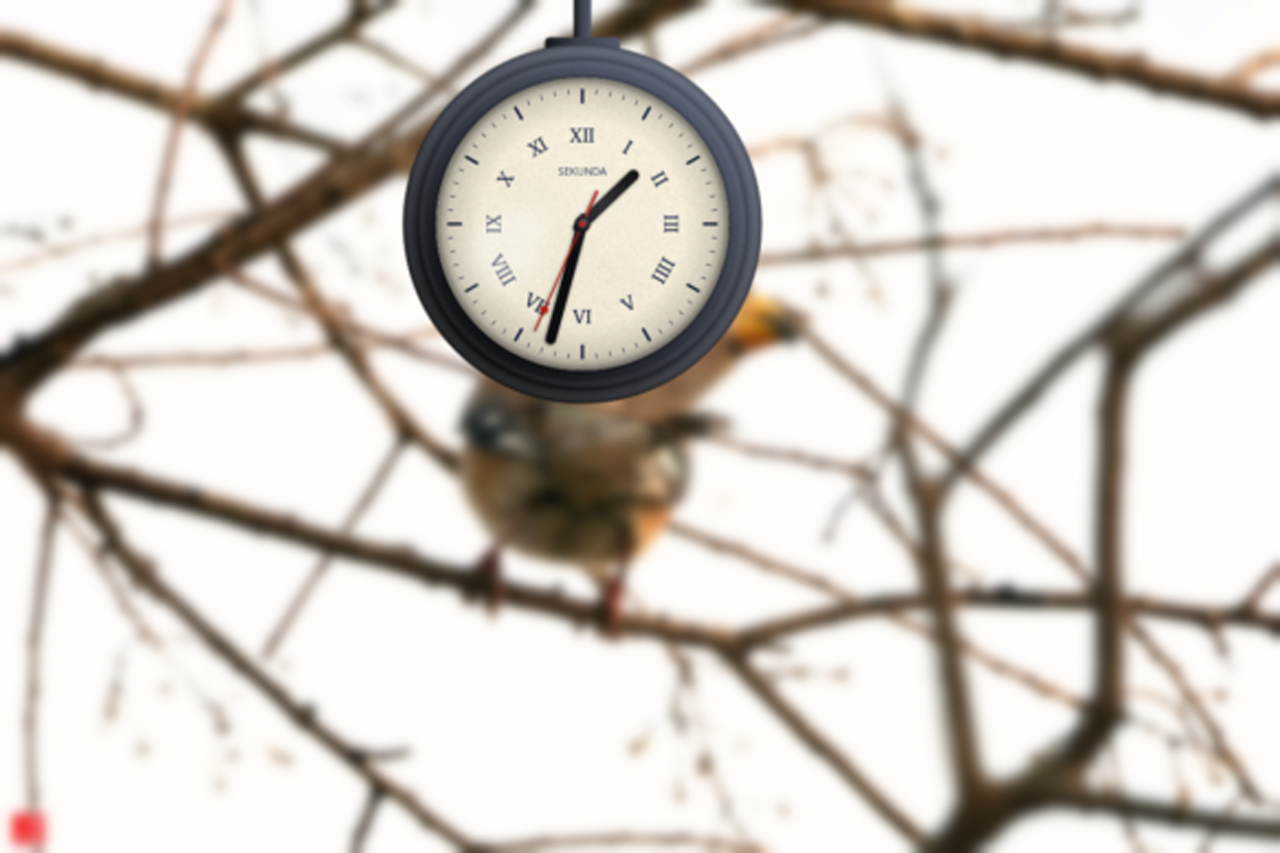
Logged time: {"hour": 1, "minute": 32, "second": 34}
